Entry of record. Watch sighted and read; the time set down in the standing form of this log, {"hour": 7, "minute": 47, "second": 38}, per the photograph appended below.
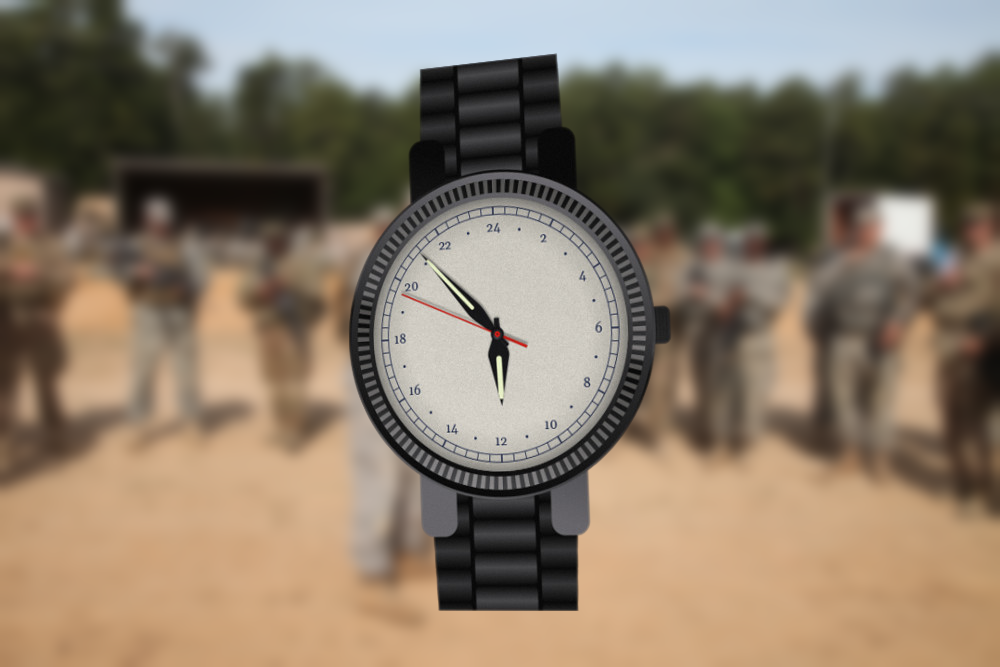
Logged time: {"hour": 11, "minute": 52, "second": 49}
